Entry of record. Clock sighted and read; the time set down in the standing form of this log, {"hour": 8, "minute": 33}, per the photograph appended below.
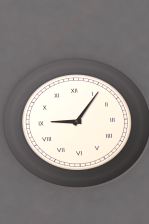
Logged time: {"hour": 9, "minute": 6}
